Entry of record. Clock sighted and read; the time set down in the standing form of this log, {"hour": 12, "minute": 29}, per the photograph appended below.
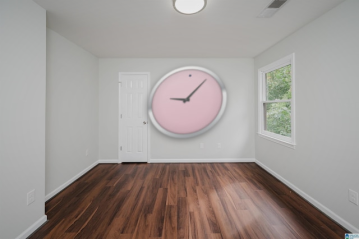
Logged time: {"hour": 9, "minute": 6}
